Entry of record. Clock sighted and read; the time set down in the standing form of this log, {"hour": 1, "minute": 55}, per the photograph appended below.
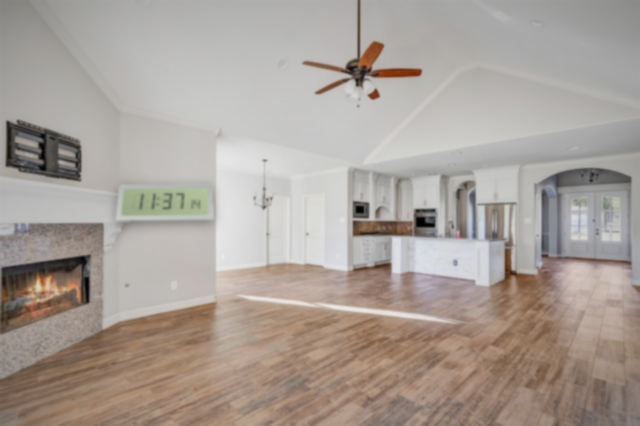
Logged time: {"hour": 11, "minute": 37}
